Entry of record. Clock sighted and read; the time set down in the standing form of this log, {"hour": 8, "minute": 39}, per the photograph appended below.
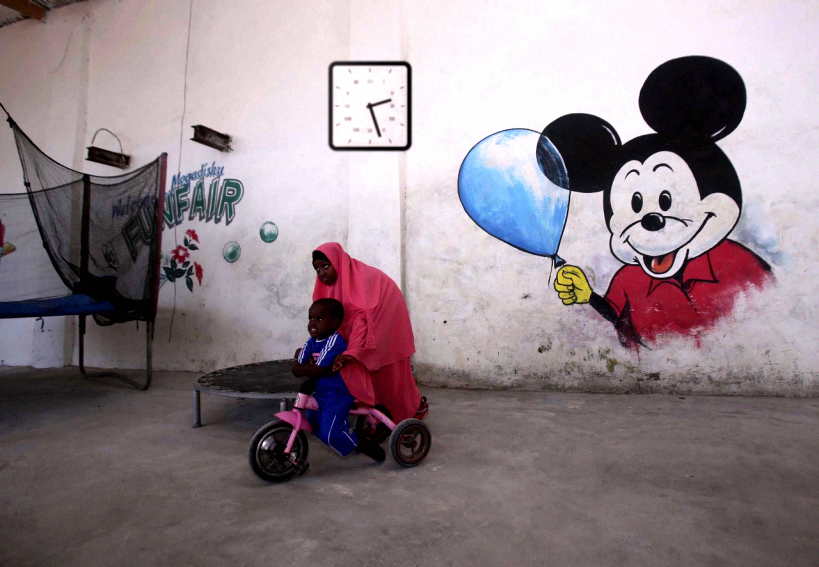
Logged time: {"hour": 2, "minute": 27}
